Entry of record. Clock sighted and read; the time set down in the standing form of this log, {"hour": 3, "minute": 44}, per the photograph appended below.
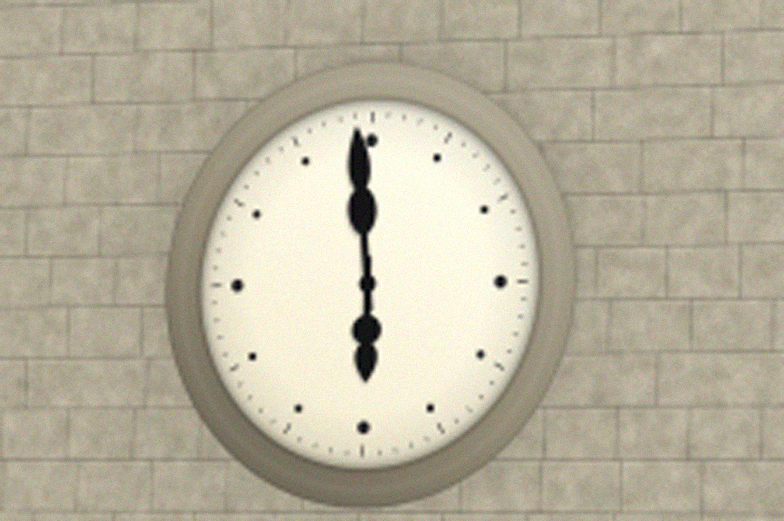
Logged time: {"hour": 5, "minute": 59}
